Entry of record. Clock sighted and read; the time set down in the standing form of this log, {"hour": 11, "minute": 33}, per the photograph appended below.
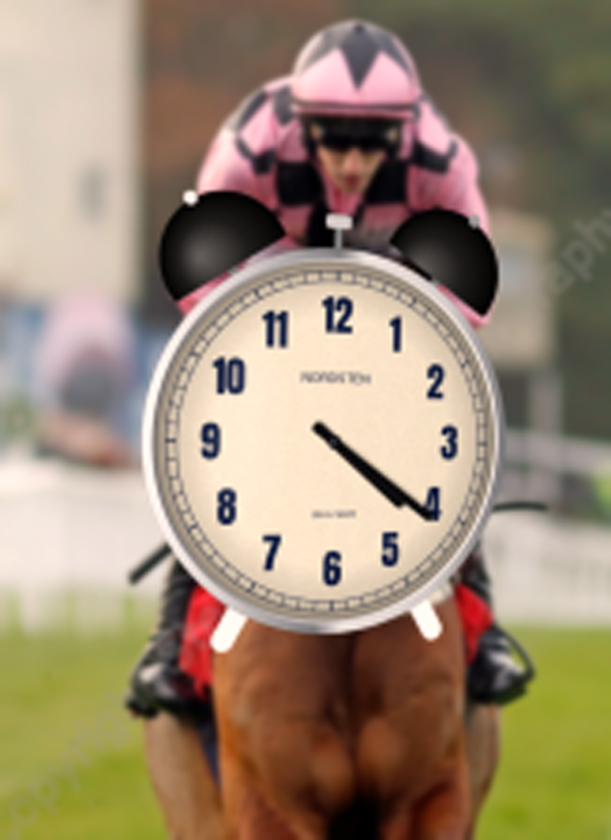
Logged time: {"hour": 4, "minute": 21}
